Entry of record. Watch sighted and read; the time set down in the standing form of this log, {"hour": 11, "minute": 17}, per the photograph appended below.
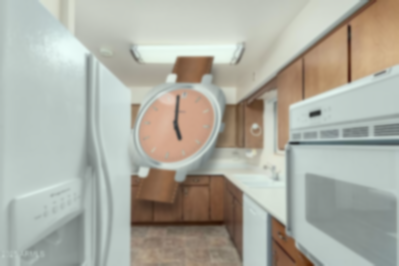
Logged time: {"hour": 4, "minute": 58}
